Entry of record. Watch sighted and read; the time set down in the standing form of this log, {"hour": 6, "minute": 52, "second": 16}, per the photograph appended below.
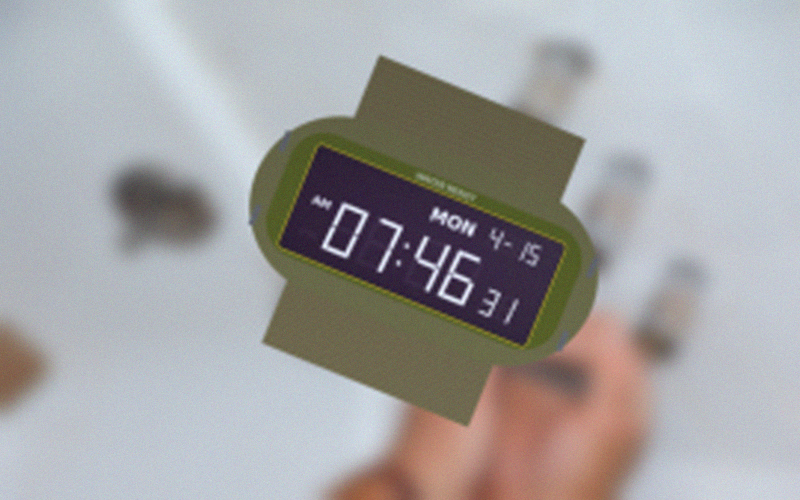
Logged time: {"hour": 7, "minute": 46, "second": 31}
